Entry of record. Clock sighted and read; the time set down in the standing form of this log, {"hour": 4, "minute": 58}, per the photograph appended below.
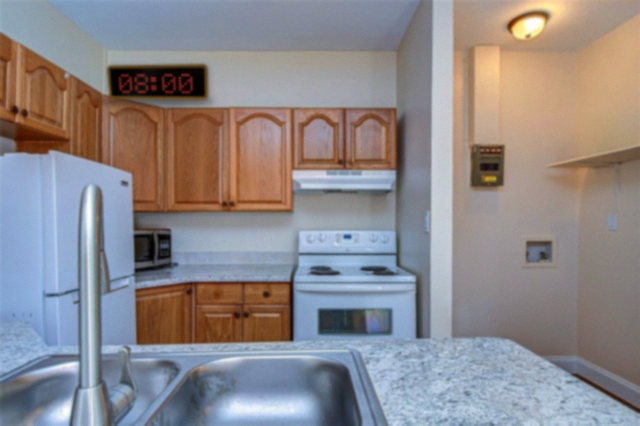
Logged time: {"hour": 8, "minute": 0}
